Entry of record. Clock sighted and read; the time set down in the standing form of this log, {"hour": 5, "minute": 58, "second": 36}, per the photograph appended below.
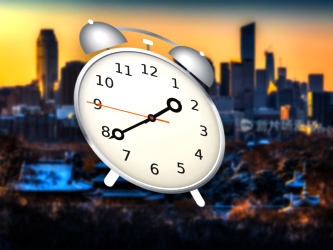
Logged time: {"hour": 1, "minute": 38, "second": 45}
